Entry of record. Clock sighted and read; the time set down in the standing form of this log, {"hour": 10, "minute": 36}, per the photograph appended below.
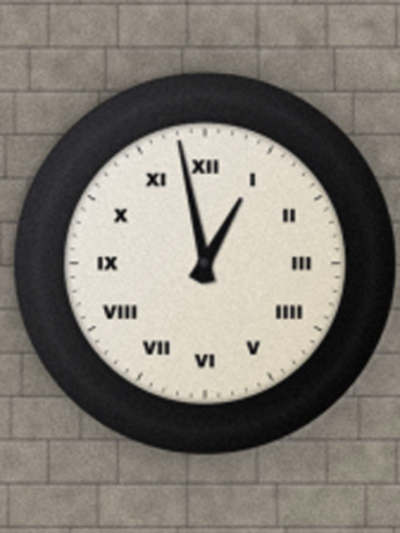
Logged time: {"hour": 12, "minute": 58}
